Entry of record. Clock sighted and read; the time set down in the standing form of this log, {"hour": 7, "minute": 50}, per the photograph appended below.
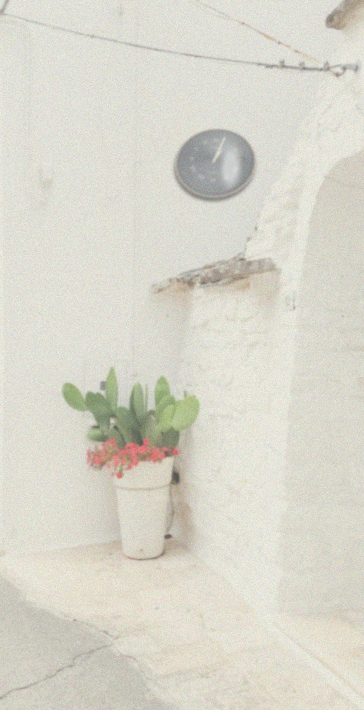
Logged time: {"hour": 1, "minute": 3}
